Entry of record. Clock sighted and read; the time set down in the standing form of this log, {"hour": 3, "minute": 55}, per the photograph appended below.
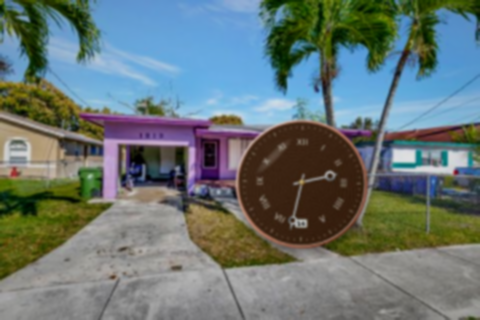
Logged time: {"hour": 2, "minute": 32}
